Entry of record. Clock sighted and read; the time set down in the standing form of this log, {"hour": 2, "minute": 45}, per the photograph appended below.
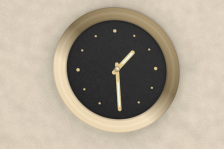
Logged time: {"hour": 1, "minute": 30}
